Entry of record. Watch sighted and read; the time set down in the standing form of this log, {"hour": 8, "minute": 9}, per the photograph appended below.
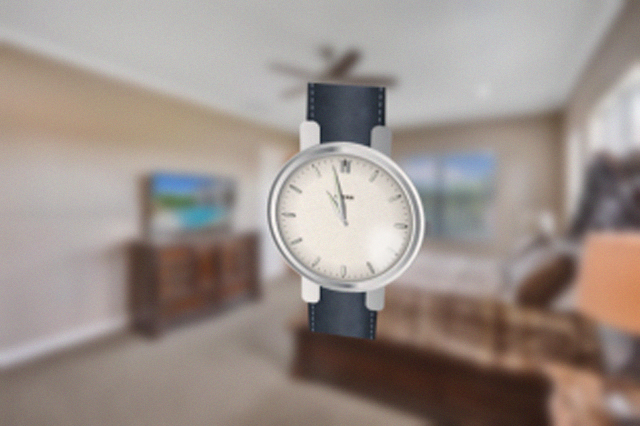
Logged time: {"hour": 10, "minute": 58}
